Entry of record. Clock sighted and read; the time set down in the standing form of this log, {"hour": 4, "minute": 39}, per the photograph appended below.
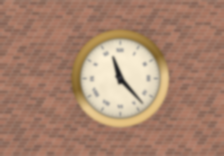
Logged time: {"hour": 11, "minute": 23}
